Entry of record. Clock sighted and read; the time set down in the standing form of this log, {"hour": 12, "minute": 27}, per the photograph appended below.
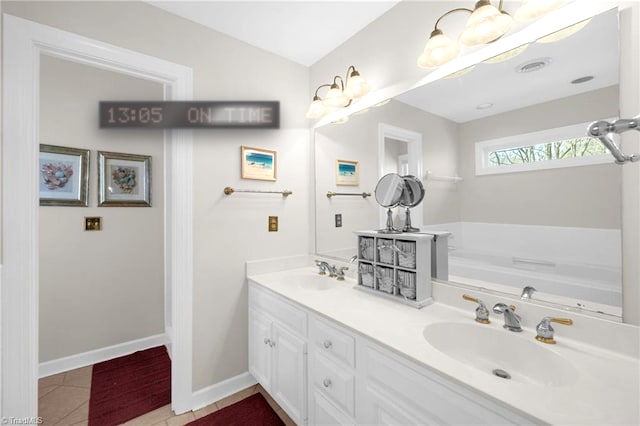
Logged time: {"hour": 13, "minute": 5}
